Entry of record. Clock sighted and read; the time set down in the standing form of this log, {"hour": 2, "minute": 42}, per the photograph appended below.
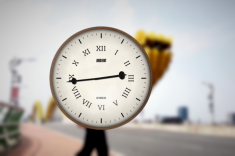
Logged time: {"hour": 2, "minute": 44}
